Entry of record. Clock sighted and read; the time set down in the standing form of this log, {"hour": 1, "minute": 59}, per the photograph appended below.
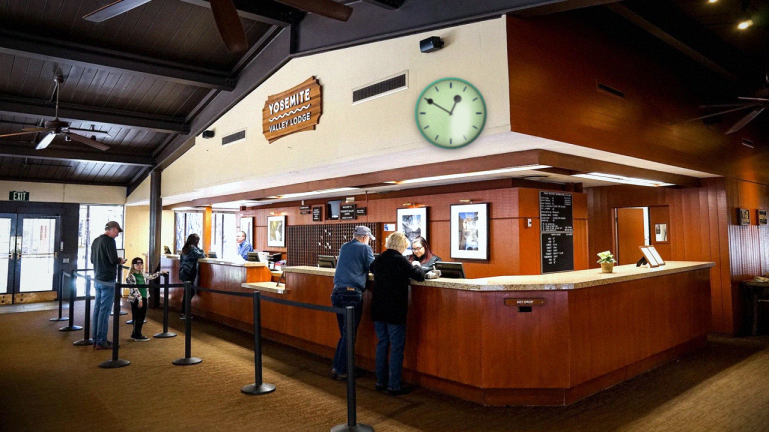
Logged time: {"hour": 12, "minute": 50}
